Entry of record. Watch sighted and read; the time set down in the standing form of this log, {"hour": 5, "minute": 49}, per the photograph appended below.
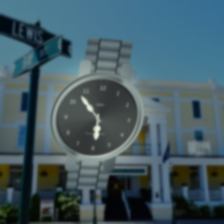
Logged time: {"hour": 5, "minute": 53}
